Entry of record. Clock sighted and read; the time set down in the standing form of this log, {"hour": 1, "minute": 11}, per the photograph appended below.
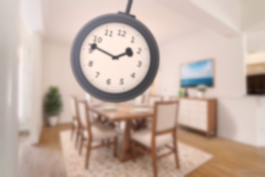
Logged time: {"hour": 1, "minute": 47}
